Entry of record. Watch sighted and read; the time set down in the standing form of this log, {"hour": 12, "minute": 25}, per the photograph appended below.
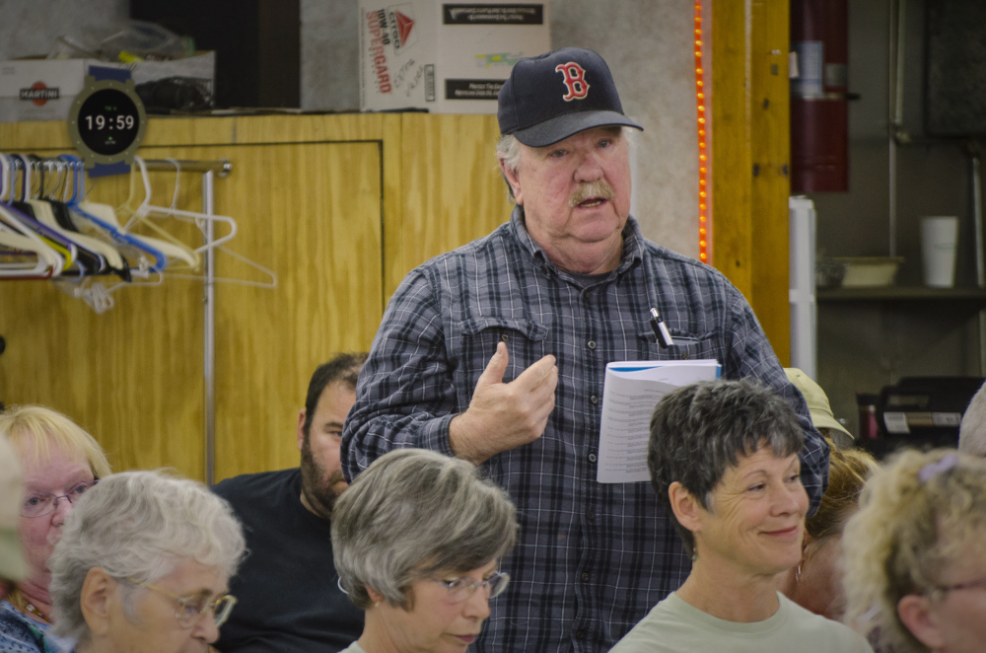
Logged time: {"hour": 19, "minute": 59}
